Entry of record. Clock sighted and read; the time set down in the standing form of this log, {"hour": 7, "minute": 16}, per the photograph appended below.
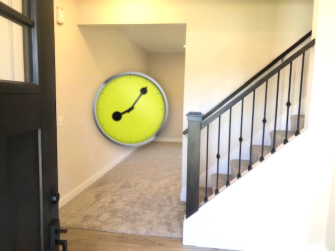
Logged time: {"hour": 8, "minute": 6}
